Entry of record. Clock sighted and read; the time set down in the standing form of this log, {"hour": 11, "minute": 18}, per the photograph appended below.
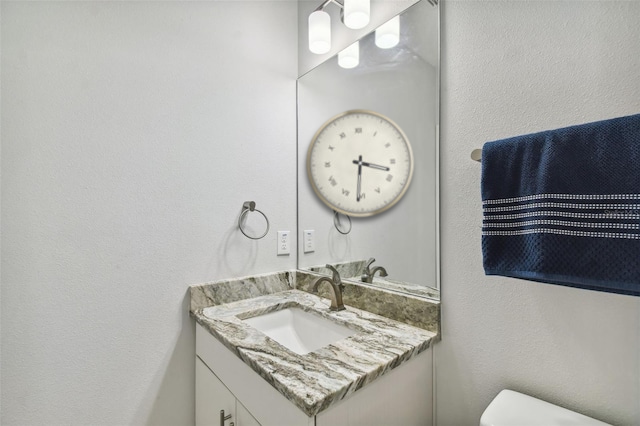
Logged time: {"hour": 3, "minute": 31}
